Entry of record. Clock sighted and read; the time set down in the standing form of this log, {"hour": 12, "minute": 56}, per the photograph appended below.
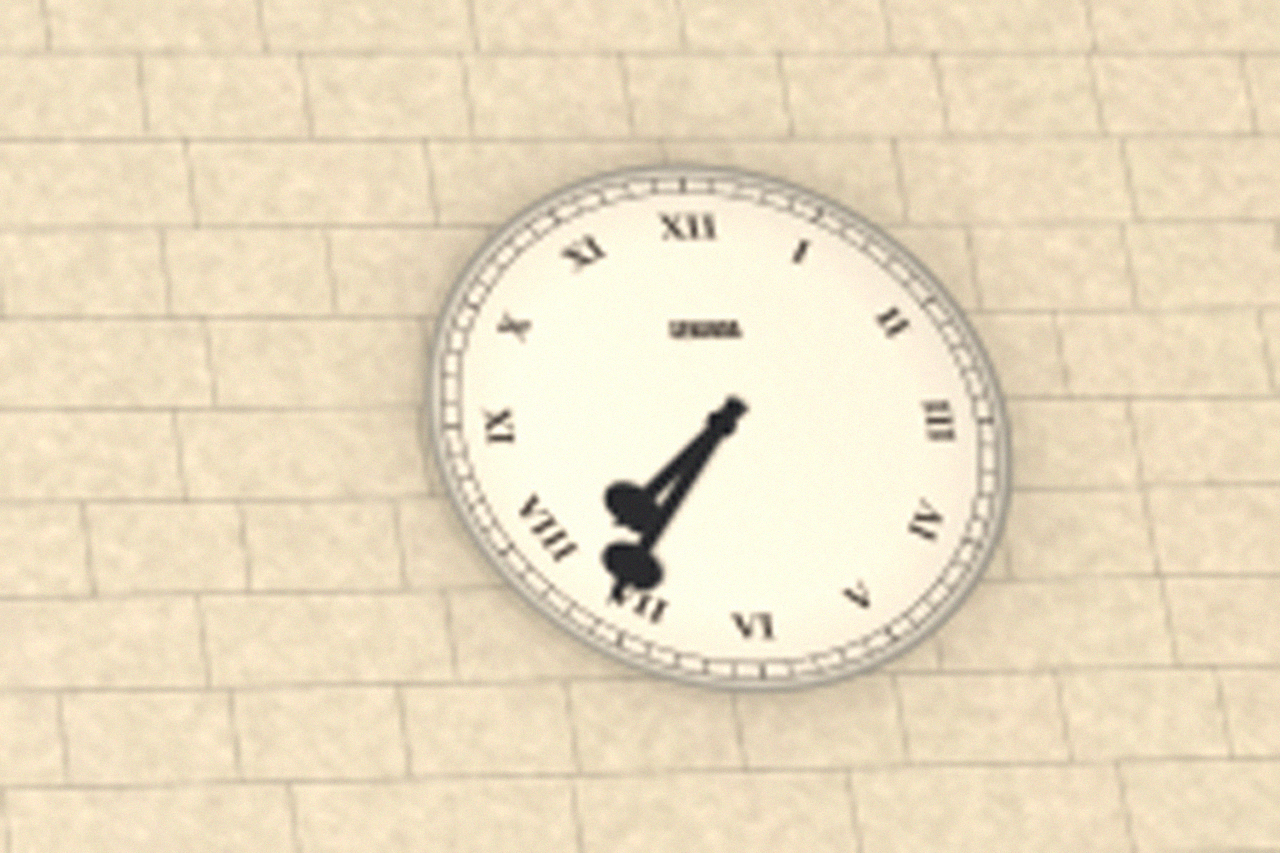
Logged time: {"hour": 7, "minute": 36}
